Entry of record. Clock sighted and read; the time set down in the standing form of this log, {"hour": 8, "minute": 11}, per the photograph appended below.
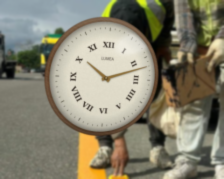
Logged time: {"hour": 10, "minute": 12}
